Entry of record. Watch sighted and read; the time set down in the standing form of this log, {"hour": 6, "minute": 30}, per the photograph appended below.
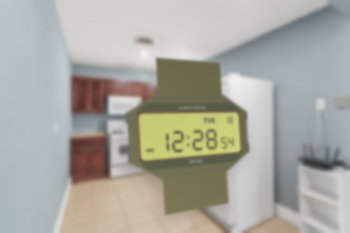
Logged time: {"hour": 12, "minute": 28}
